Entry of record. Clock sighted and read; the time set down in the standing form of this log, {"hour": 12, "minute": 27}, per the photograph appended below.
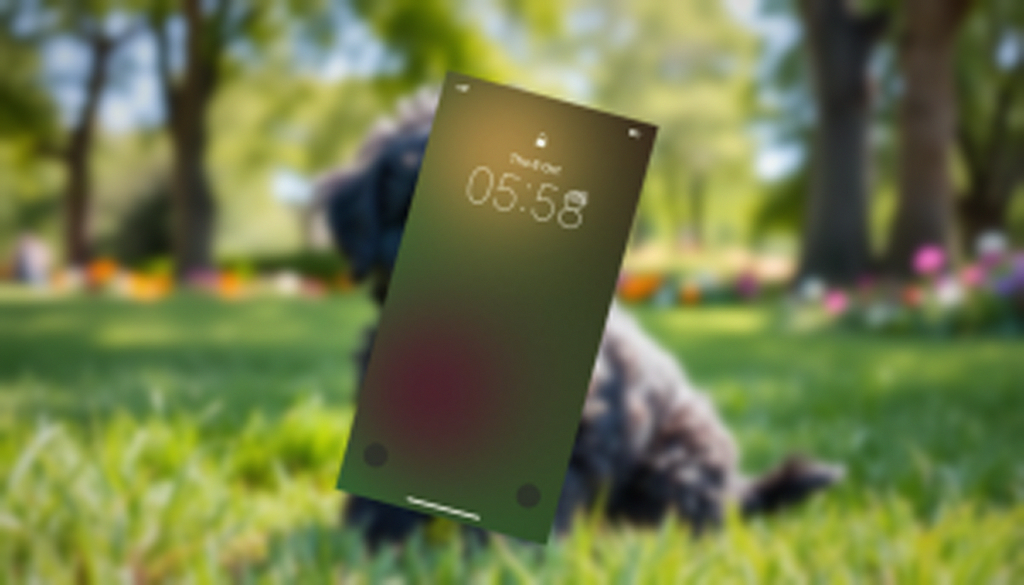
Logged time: {"hour": 5, "minute": 58}
